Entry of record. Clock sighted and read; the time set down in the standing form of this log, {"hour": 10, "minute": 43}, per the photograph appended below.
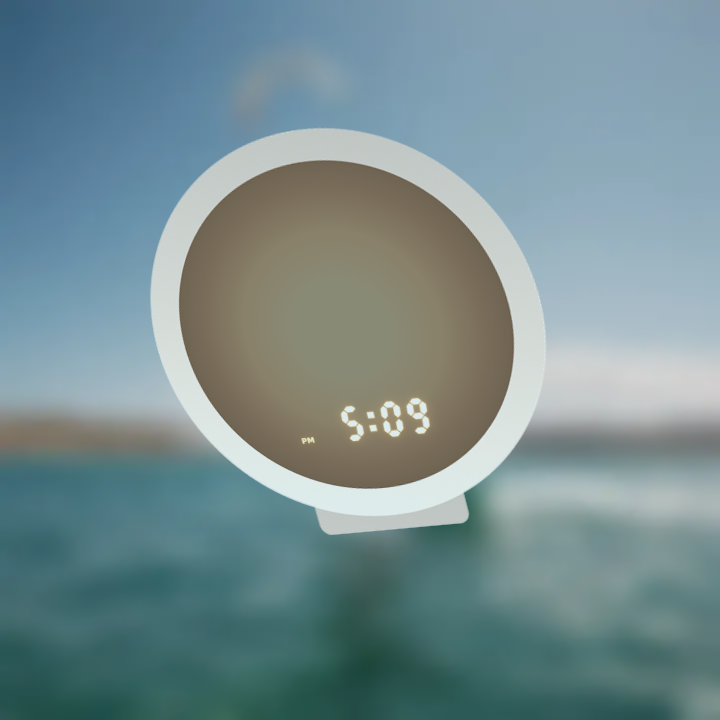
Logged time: {"hour": 5, "minute": 9}
